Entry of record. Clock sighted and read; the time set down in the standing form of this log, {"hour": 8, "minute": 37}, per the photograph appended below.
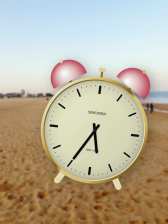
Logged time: {"hour": 5, "minute": 35}
